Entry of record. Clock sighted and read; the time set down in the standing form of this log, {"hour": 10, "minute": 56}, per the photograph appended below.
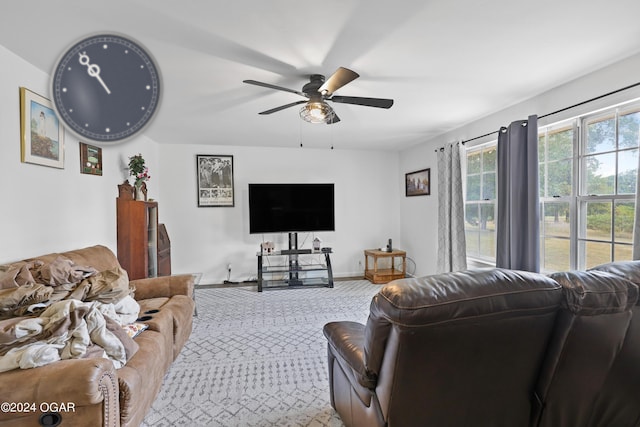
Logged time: {"hour": 10, "minute": 54}
